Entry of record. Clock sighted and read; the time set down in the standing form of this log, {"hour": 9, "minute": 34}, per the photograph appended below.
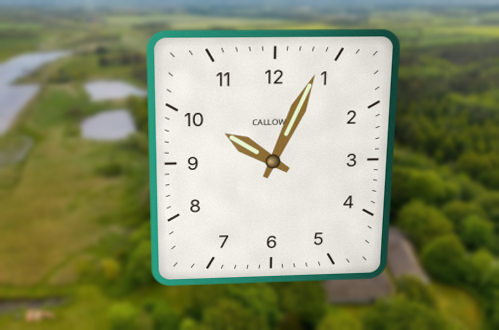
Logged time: {"hour": 10, "minute": 4}
